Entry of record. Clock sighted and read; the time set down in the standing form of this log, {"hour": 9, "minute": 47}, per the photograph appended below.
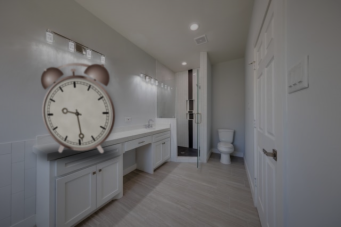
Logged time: {"hour": 9, "minute": 29}
